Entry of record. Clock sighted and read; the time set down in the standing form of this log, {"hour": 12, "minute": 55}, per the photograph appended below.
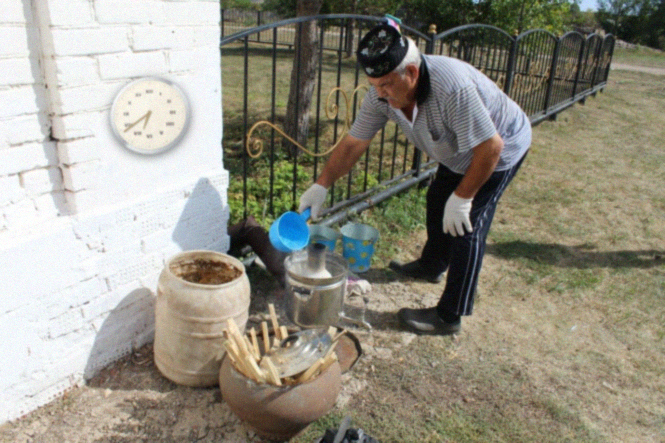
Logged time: {"hour": 6, "minute": 39}
